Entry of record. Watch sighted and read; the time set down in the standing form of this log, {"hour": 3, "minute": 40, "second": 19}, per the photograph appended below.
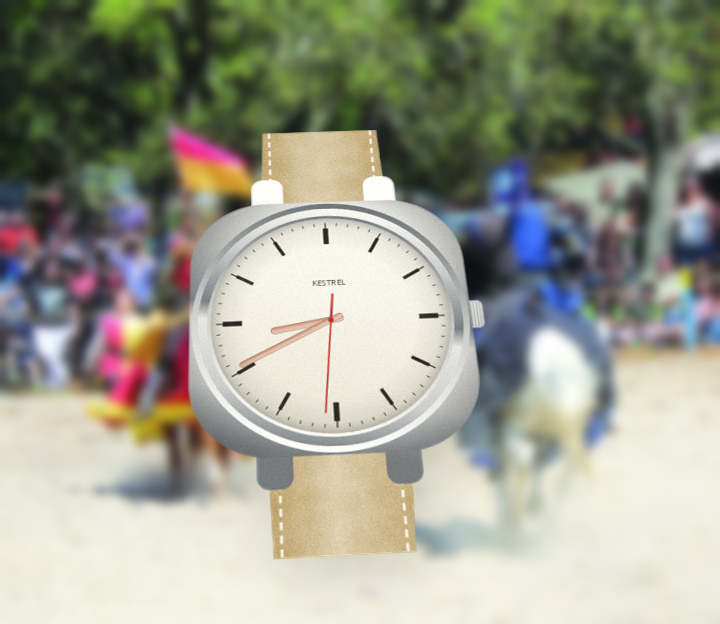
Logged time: {"hour": 8, "minute": 40, "second": 31}
